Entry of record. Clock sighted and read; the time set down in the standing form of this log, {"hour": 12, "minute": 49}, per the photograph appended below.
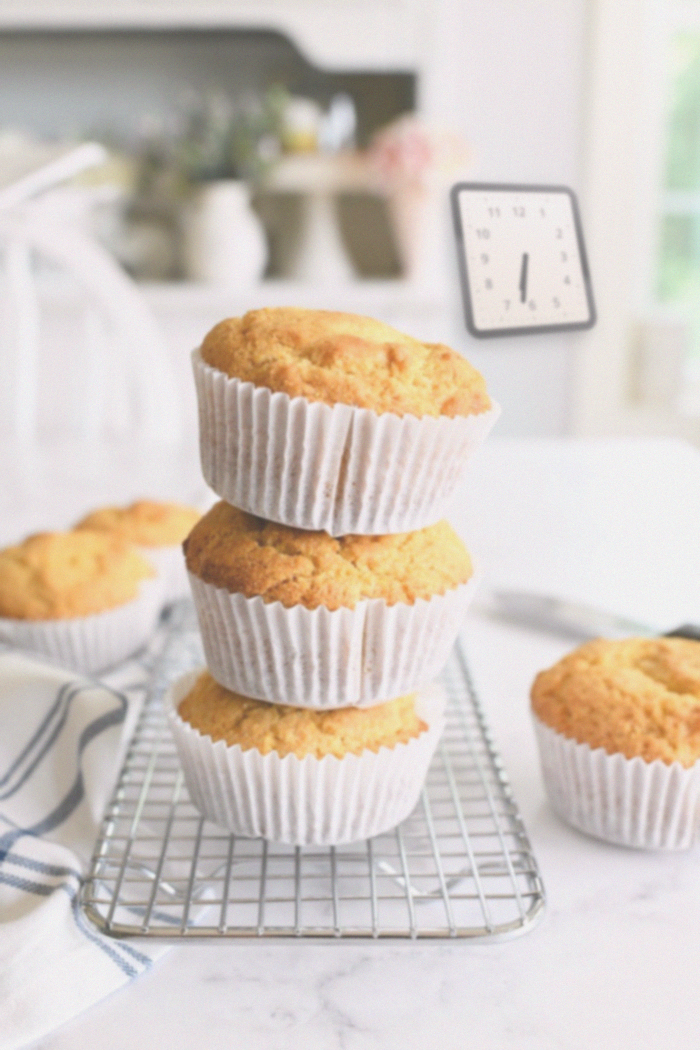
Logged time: {"hour": 6, "minute": 32}
